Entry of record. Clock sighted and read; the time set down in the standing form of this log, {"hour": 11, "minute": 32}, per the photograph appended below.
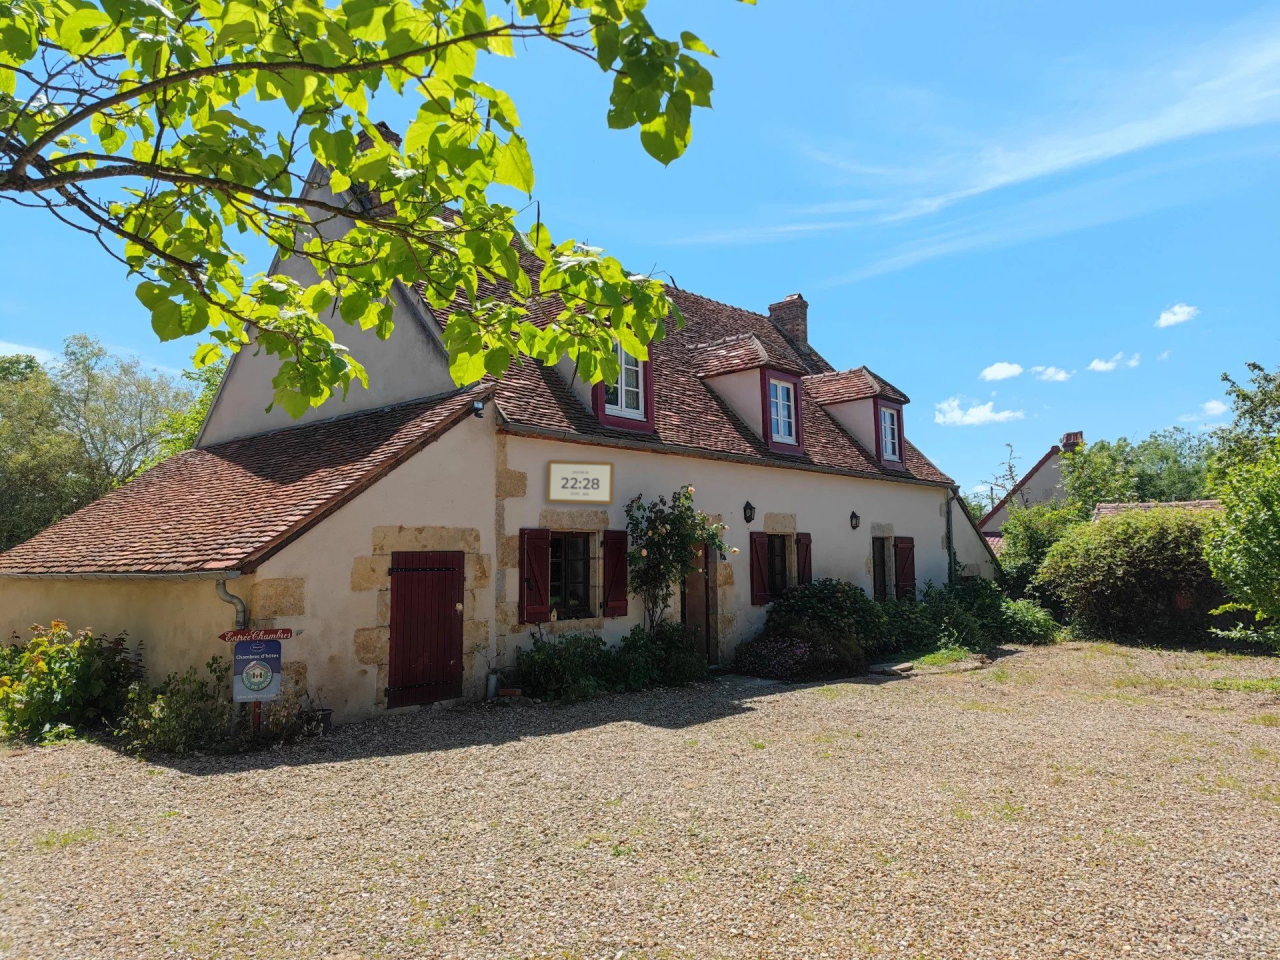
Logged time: {"hour": 22, "minute": 28}
